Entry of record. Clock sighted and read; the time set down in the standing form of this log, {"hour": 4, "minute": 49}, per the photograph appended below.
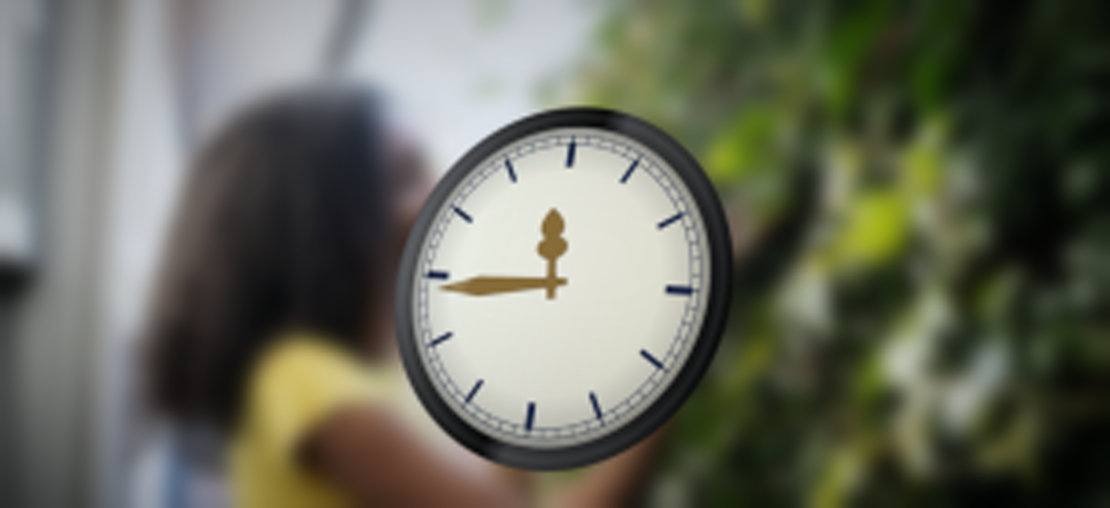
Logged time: {"hour": 11, "minute": 44}
